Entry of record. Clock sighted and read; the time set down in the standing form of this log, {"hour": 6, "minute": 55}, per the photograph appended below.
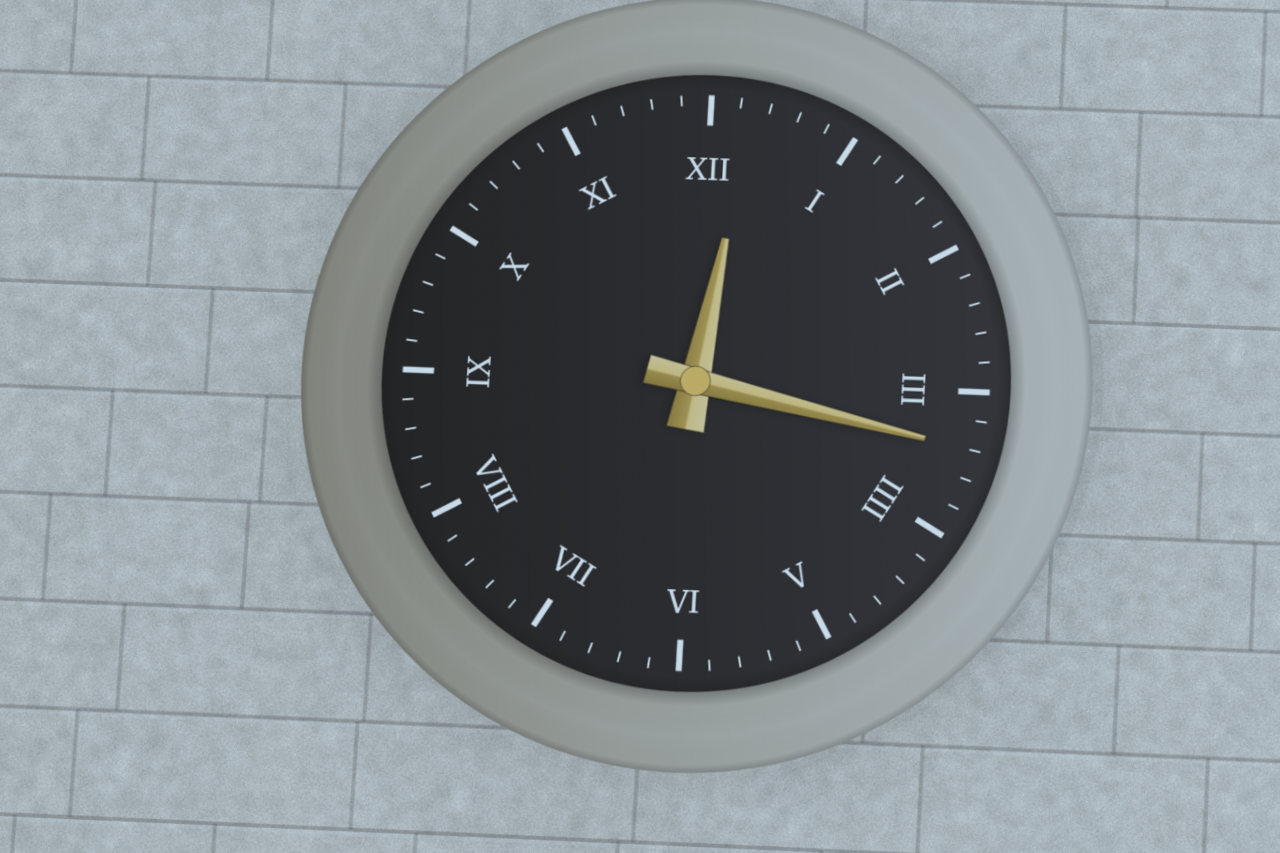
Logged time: {"hour": 12, "minute": 17}
